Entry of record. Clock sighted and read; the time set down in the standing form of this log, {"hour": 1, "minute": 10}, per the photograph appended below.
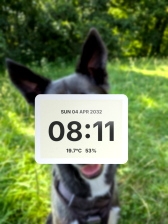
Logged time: {"hour": 8, "minute": 11}
